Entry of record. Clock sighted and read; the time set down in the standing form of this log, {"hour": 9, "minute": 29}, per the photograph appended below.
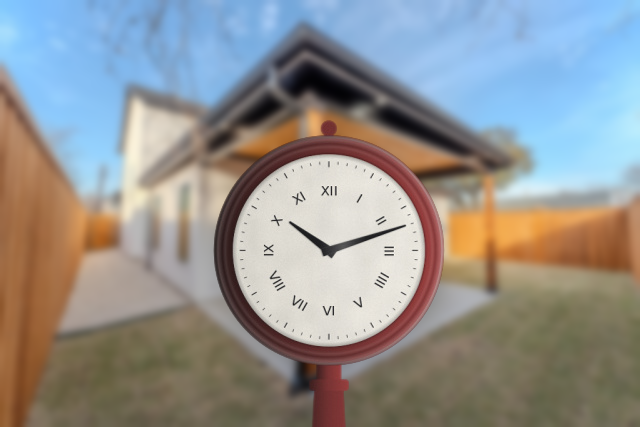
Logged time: {"hour": 10, "minute": 12}
